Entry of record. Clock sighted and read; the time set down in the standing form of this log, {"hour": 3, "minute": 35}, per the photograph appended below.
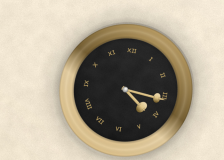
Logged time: {"hour": 4, "minute": 16}
